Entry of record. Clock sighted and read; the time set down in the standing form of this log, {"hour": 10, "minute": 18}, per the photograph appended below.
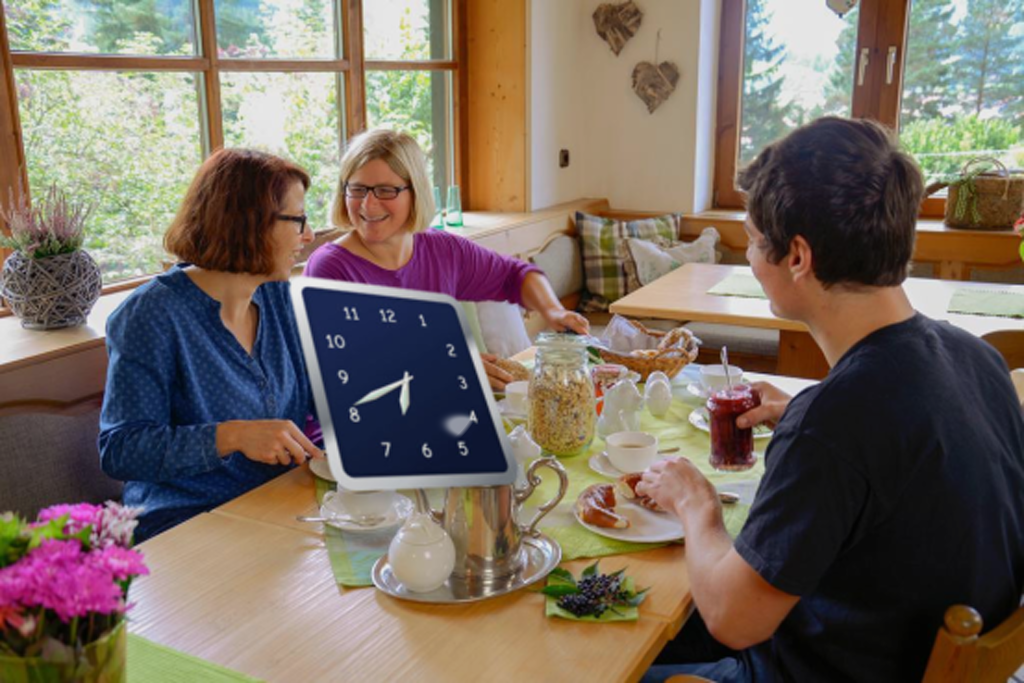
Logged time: {"hour": 6, "minute": 41}
